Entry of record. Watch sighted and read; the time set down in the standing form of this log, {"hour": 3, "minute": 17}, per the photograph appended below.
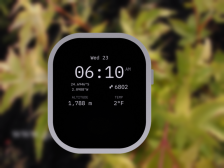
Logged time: {"hour": 6, "minute": 10}
